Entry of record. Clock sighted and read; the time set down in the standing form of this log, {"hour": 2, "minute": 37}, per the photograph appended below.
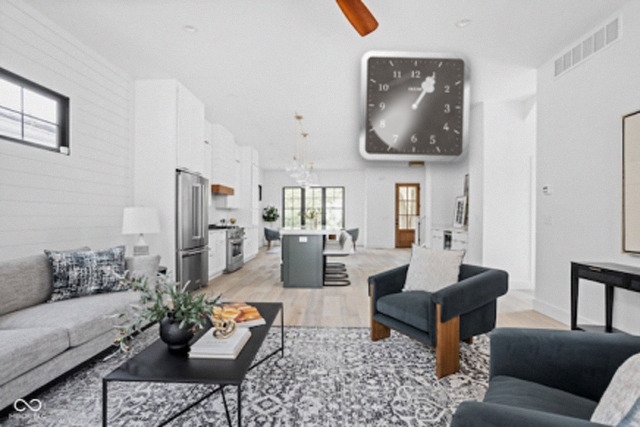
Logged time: {"hour": 1, "minute": 5}
